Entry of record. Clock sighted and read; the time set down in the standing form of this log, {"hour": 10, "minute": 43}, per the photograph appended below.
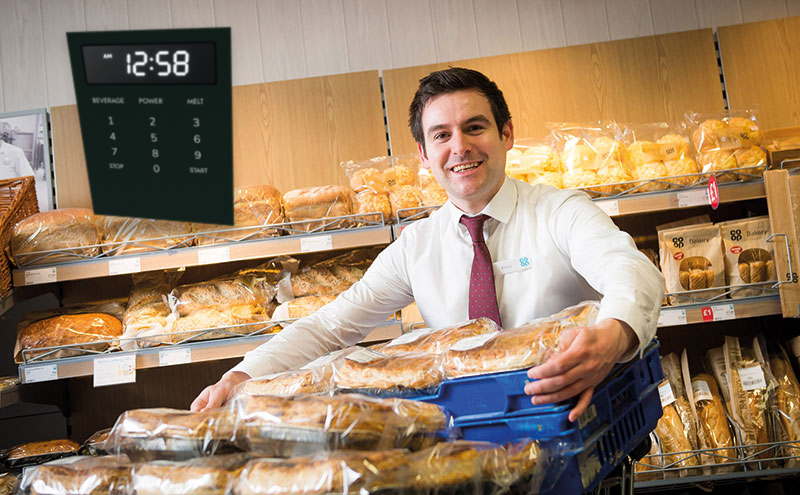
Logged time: {"hour": 12, "minute": 58}
